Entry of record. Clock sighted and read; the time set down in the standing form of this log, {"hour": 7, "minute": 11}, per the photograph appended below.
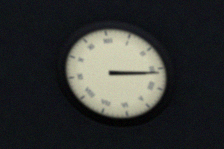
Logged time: {"hour": 3, "minute": 16}
